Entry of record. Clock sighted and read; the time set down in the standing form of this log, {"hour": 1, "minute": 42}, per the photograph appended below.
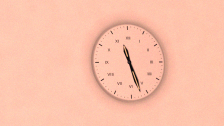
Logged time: {"hour": 11, "minute": 27}
